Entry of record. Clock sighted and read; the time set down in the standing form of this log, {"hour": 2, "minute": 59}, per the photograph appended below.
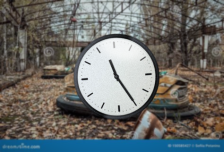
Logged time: {"hour": 11, "minute": 25}
